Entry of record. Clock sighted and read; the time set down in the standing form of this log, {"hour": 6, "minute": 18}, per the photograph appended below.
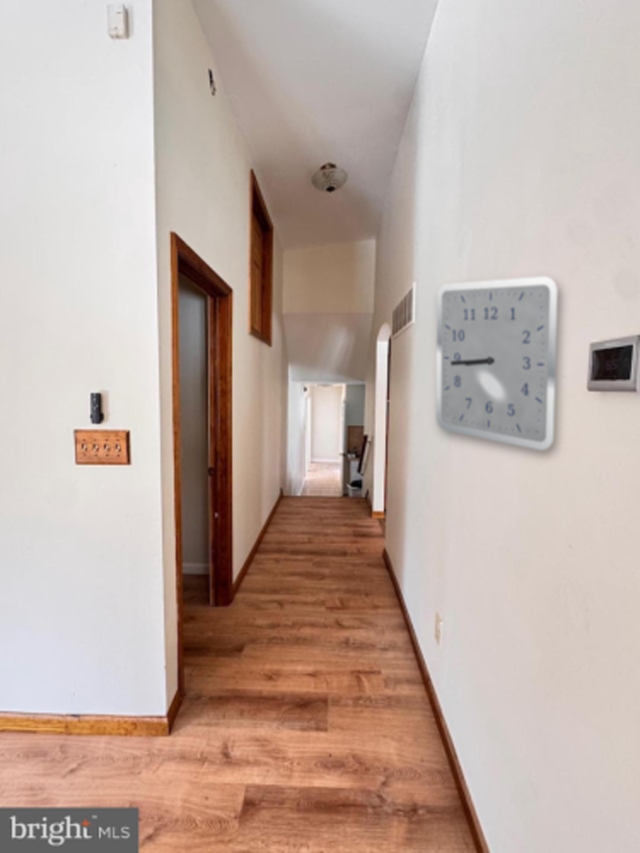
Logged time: {"hour": 8, "minute": 44}
